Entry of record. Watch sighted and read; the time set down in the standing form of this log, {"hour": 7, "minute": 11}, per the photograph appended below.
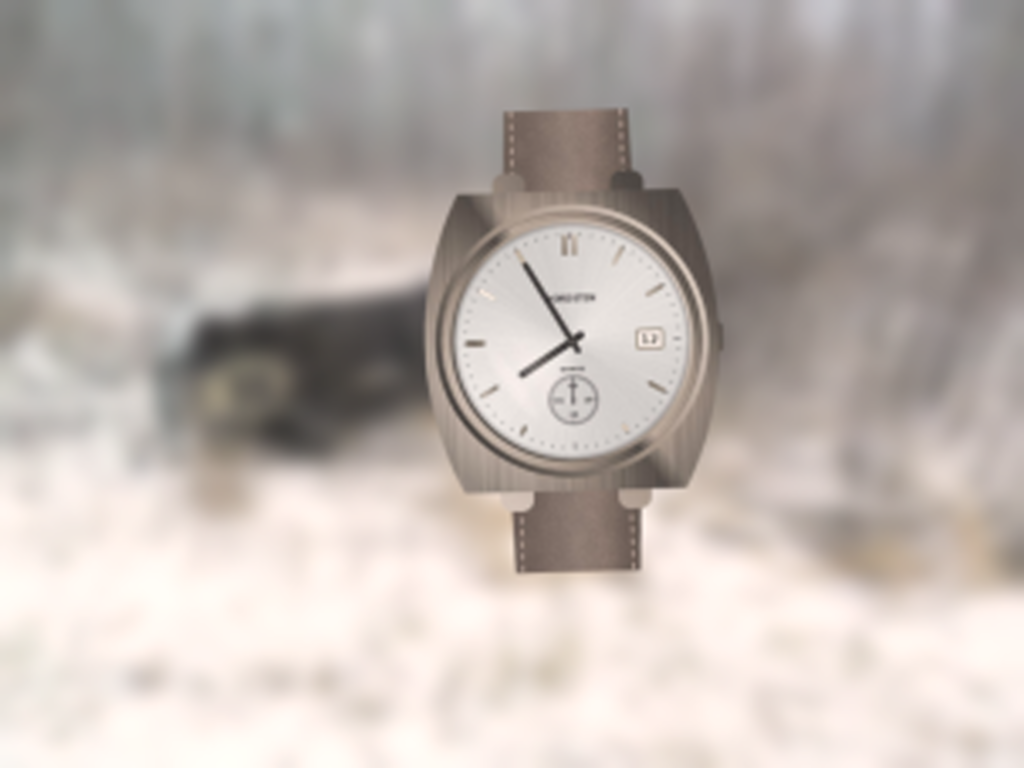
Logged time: {"hour": 7, "minute": 55}
